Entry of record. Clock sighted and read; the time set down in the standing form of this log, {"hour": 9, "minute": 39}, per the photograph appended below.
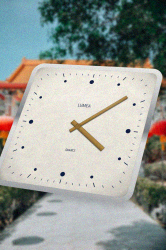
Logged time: {"hour": 4, "minute": 8}
